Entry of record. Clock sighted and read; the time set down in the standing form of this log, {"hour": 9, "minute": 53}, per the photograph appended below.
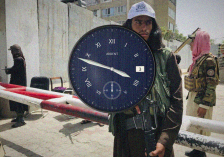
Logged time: {"hour": 3, "minute": 48}
